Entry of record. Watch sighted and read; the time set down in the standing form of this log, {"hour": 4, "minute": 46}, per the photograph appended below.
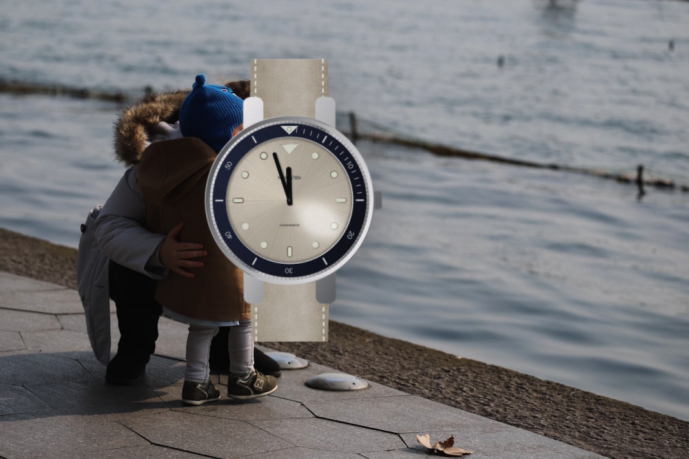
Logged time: {"hour": 11, "minute": 57}
